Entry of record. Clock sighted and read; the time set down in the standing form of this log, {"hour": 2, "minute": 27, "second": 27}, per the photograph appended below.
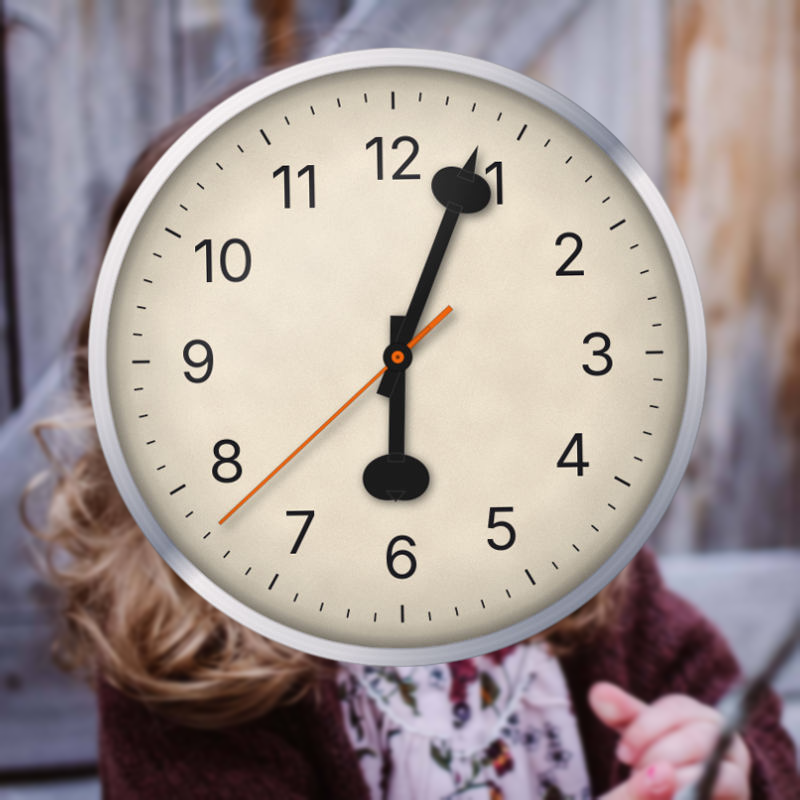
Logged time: {"hour": 6, "minute": 3, "second": 38}
